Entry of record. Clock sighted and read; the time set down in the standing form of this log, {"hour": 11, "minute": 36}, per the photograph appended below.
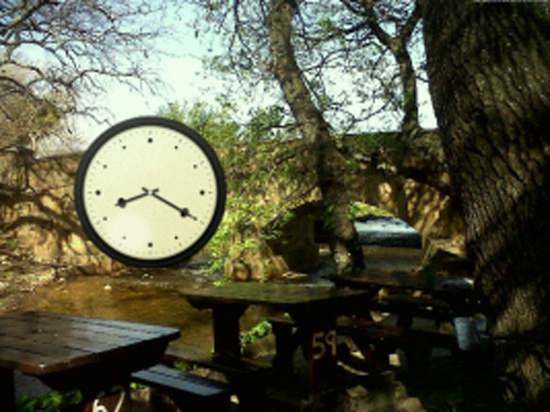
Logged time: {"hour": 8, "minute": 20}
